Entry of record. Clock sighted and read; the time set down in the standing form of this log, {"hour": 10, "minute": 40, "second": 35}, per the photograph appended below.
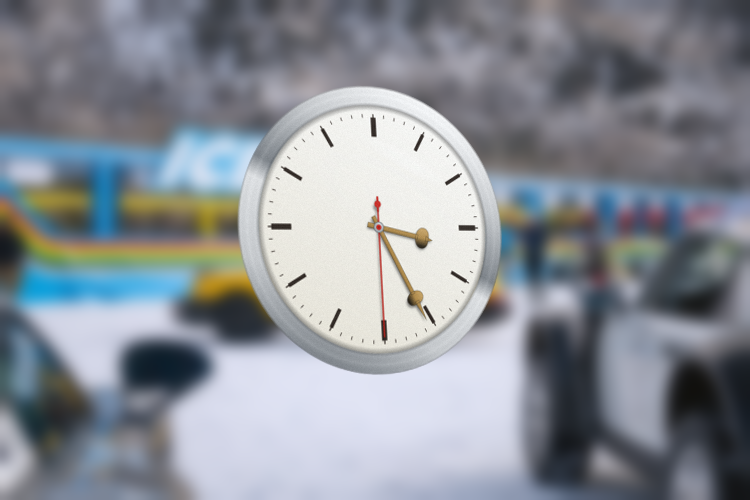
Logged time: {"hour": 3, "minute": 25, "second": 30}
